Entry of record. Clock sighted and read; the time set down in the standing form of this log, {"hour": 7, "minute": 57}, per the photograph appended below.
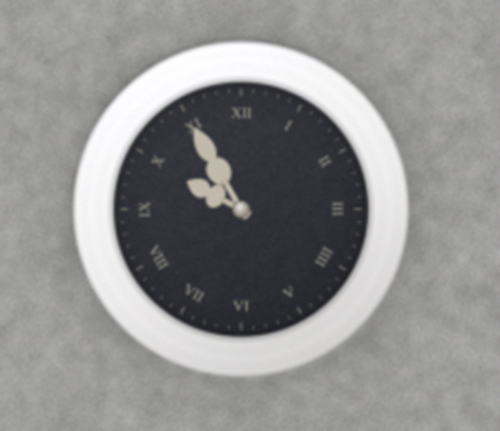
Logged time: {"hour": 9, "minute": 55}
